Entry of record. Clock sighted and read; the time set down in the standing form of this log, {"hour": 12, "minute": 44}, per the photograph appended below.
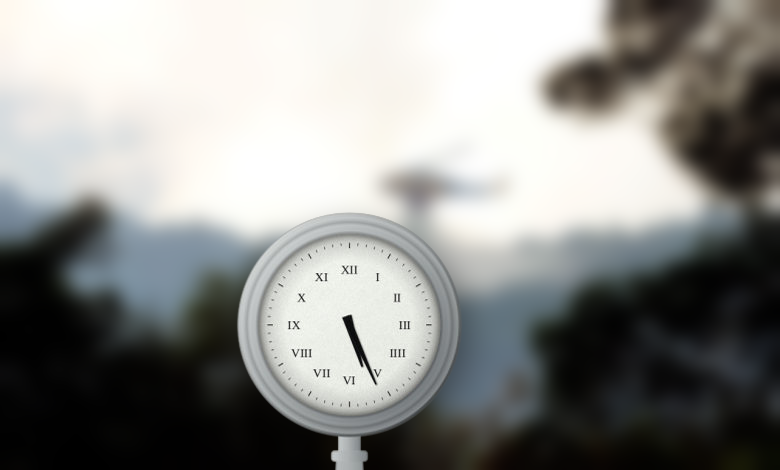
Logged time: {"hour": 5, "minute": 26}
